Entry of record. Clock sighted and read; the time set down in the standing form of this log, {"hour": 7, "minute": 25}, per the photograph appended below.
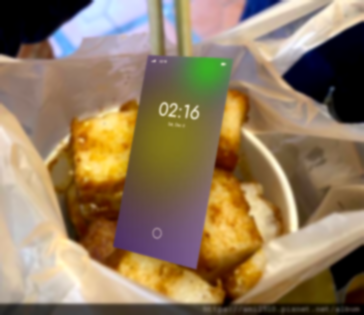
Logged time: {"hour": 2, "minute": 16}
